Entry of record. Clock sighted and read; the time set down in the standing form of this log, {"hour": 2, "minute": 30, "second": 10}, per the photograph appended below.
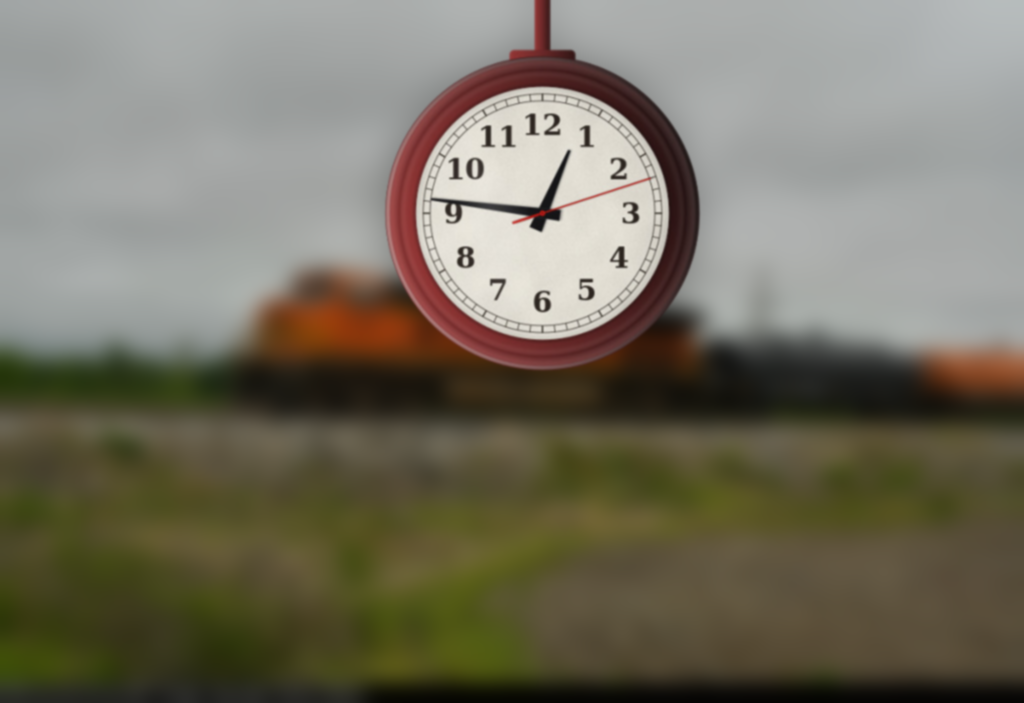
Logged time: {"hour": 12, "minute": 46, "second": 12}
